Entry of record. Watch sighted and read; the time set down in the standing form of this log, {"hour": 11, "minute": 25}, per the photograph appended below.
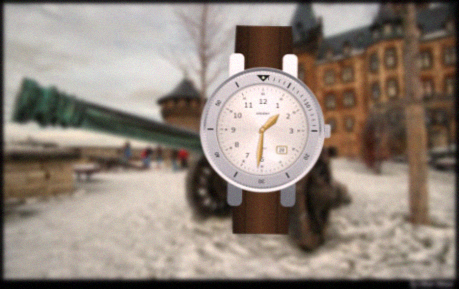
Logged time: {"hour": 1, "minute": 31}
